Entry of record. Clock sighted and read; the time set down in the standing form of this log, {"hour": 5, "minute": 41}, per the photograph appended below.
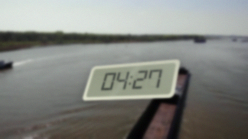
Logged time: {"hour": 4, "minute": 27}
